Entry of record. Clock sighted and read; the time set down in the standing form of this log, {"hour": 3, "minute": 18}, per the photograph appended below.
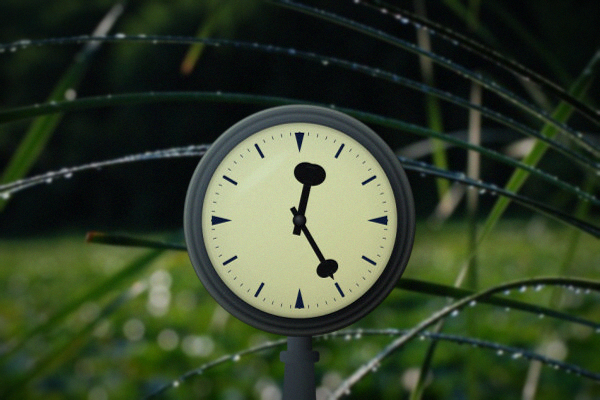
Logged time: {"hour": 12, "minute": 25}
